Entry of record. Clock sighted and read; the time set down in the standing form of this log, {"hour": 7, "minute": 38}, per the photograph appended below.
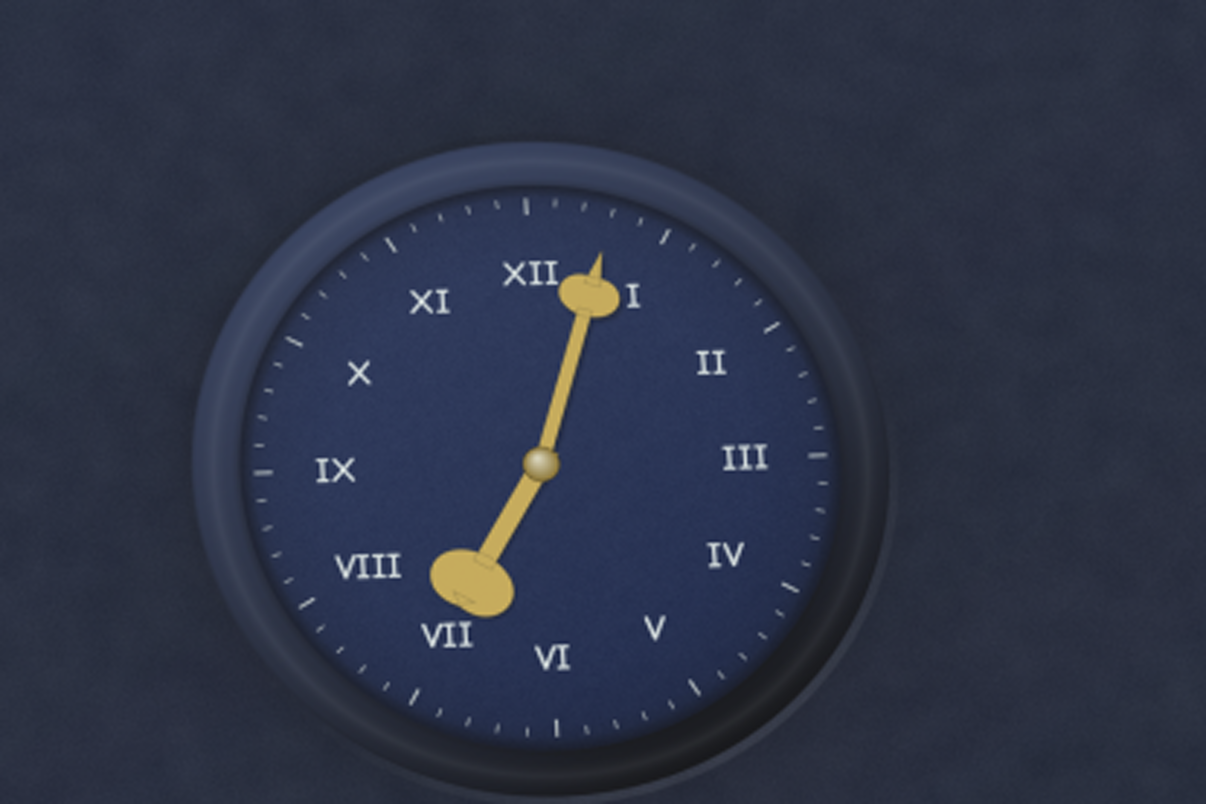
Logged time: {"hour": 7, "minute": 3}
